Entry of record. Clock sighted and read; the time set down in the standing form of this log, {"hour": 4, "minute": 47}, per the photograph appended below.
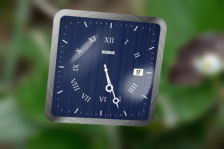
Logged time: {"hour": 5, "minute": 26}
